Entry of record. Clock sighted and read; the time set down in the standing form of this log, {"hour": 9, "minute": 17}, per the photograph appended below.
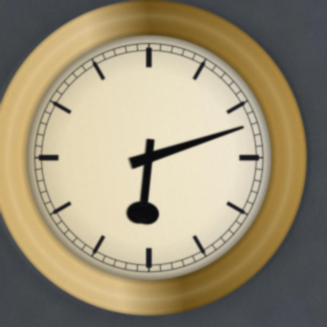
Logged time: {"hour": 6, "minute": 12}
